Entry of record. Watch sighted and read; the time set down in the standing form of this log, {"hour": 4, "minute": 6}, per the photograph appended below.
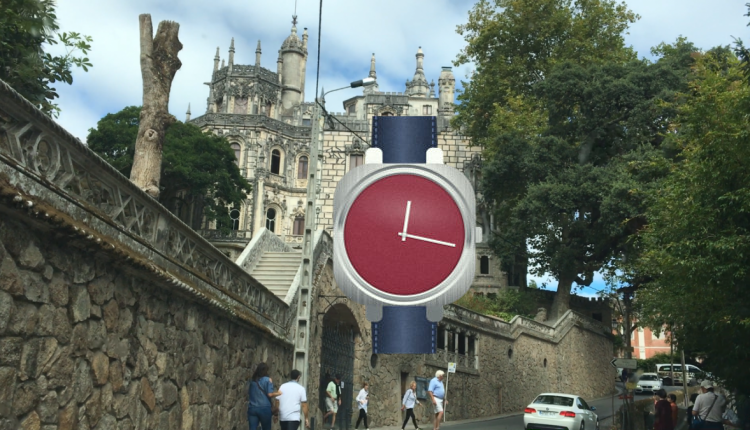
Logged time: {"hour": 12, "minute": 17}
